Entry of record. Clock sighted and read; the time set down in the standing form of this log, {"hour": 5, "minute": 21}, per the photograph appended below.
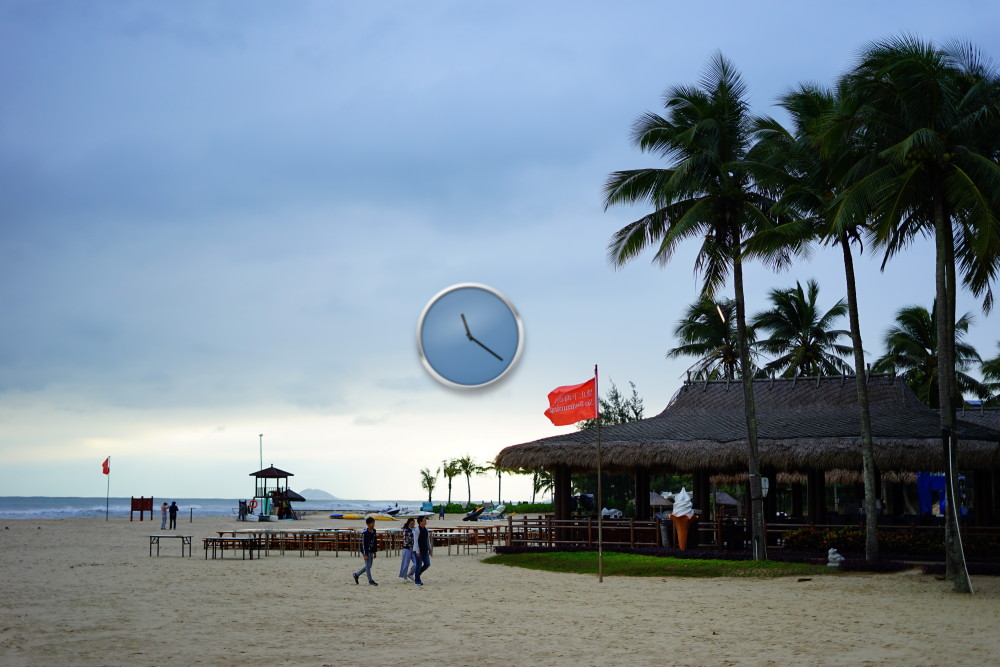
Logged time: {"hour": 11, "minute": 21}
